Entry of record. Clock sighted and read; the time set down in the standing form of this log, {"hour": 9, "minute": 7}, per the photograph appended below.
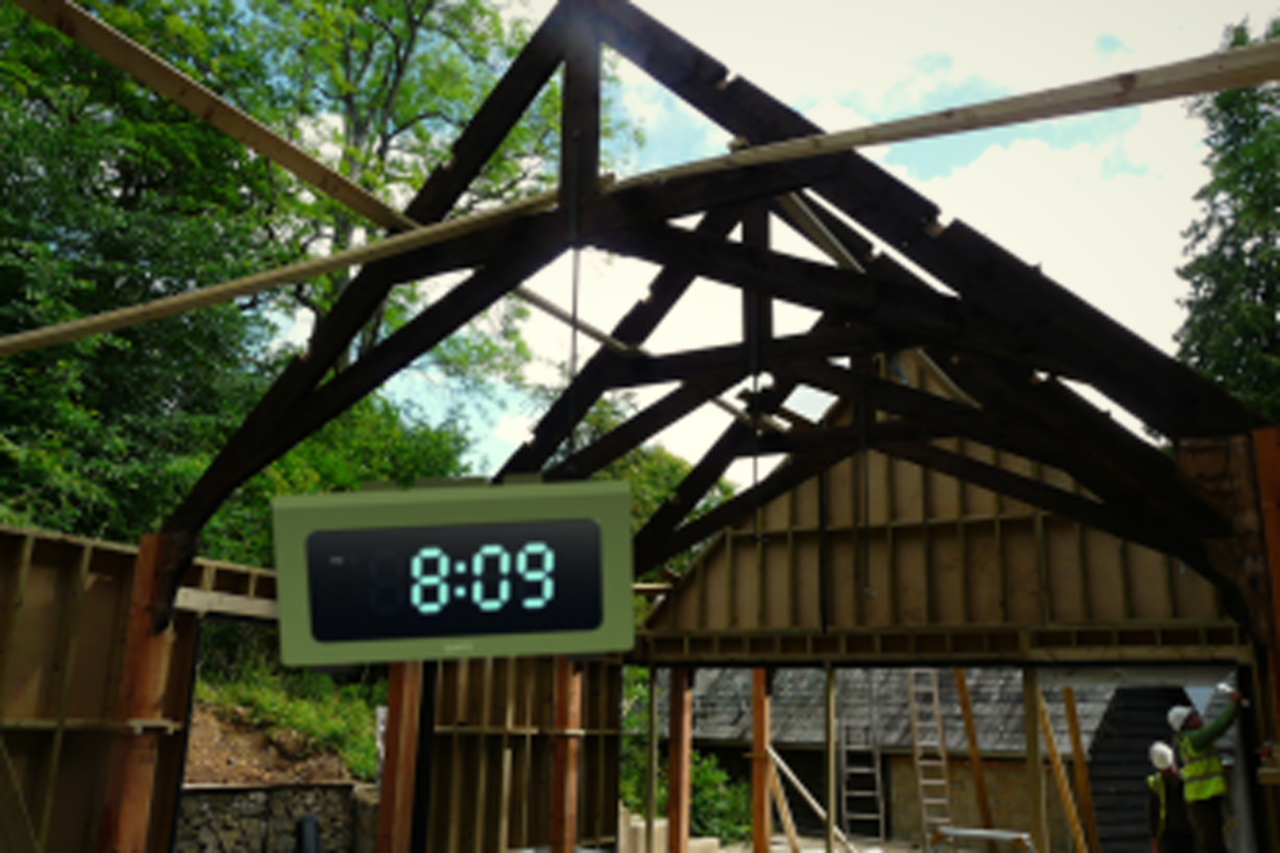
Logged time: {"hour": 8, "minute": 9}
